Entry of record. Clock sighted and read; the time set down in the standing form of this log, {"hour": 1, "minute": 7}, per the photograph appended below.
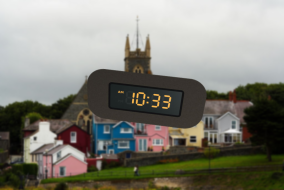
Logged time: {"hour": 10, "minute": 33}
